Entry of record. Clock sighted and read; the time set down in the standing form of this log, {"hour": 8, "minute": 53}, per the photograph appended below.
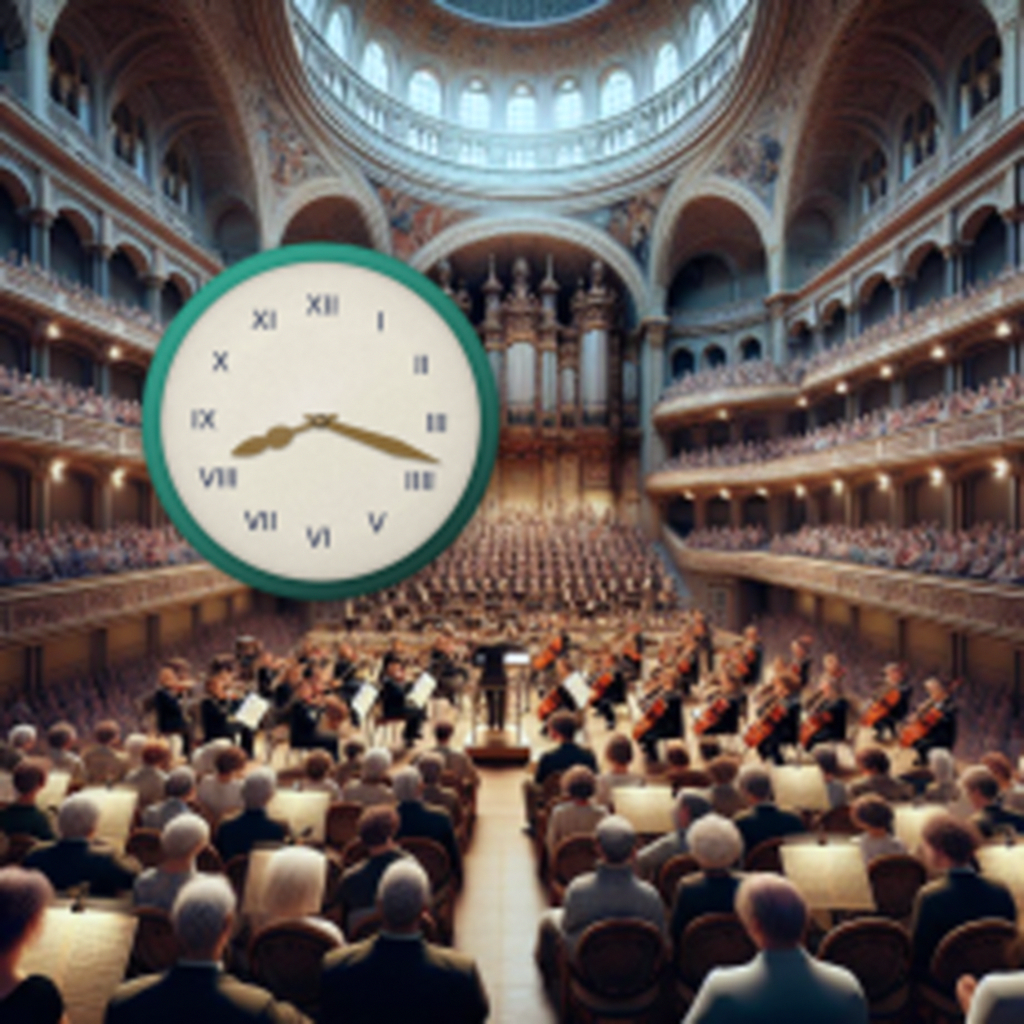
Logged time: {"hour": 8, "minute": 18}
